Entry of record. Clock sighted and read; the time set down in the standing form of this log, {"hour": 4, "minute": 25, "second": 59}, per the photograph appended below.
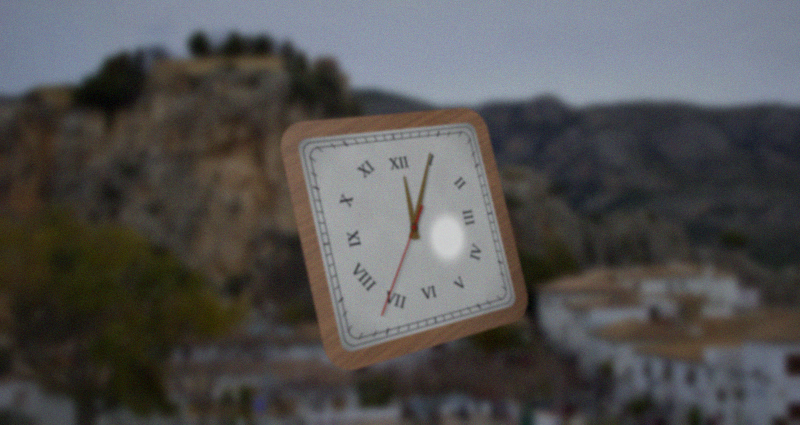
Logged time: {"hour": 12, "minute": 4, "second": 36}
